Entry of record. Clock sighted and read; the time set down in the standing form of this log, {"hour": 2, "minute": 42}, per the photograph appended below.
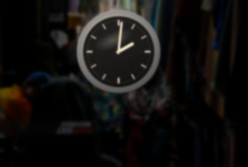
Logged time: {"hour": 2, "minute": 1}
